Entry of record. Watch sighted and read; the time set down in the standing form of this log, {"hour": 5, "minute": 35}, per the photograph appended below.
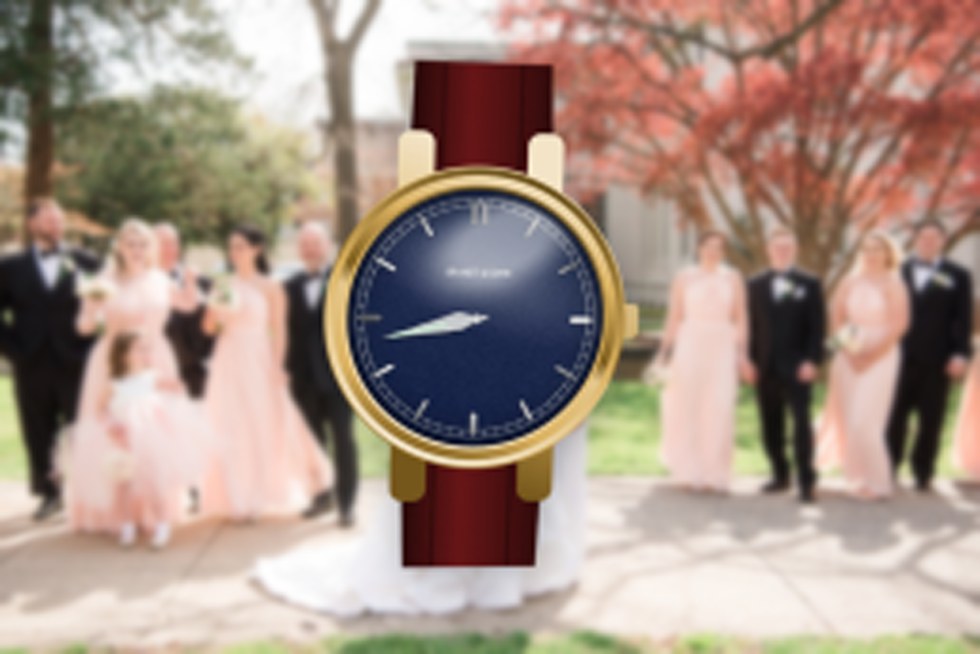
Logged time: {"hour": 8, "minute": 43}
